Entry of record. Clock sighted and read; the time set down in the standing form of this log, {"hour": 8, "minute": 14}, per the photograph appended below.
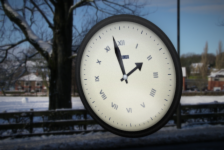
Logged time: {"hour": 1, "minute": 58}
